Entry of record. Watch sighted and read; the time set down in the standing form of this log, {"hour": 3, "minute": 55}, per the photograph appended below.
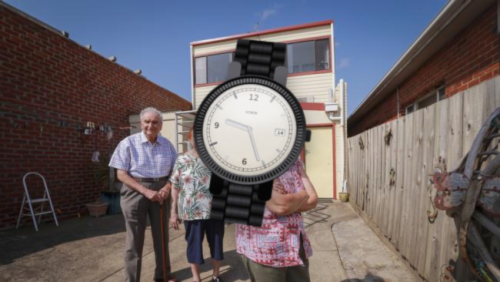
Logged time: {"hour": 9, "minute": 26}
